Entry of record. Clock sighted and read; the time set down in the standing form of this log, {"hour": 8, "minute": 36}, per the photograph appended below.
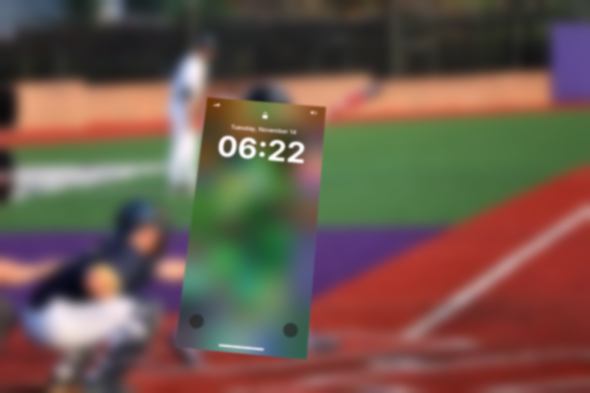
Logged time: {"hour": 6, "minute": 22}
